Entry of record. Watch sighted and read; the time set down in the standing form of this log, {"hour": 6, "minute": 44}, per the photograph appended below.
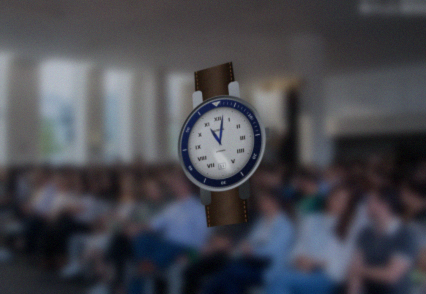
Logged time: {"hour": 11, "minute": 2}
